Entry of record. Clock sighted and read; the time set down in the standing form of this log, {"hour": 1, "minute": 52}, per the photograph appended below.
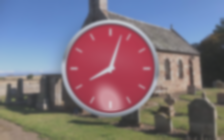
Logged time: {"hour": 8, "minute": 3}
